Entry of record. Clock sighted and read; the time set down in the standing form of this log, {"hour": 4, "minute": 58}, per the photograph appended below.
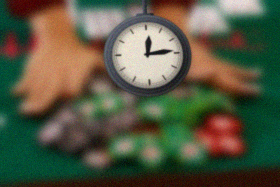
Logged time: {"hour": 12, "minute": 14}
